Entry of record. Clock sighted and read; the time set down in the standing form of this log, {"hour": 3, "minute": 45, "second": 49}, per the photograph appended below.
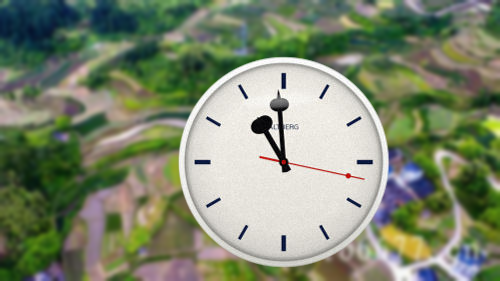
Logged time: {"hour": 10, "minute": 59, "second": 17}
